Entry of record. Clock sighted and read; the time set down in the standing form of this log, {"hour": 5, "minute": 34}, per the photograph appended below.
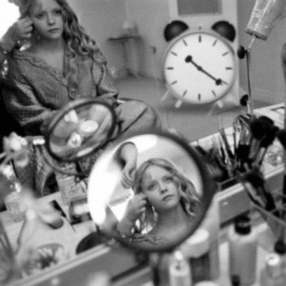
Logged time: {"hour": 10, "minute": 21}
